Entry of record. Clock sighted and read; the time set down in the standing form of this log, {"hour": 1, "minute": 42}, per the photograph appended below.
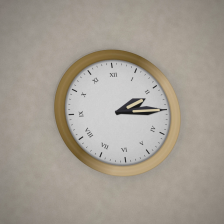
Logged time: {"hour": 2, "minute": 15}
